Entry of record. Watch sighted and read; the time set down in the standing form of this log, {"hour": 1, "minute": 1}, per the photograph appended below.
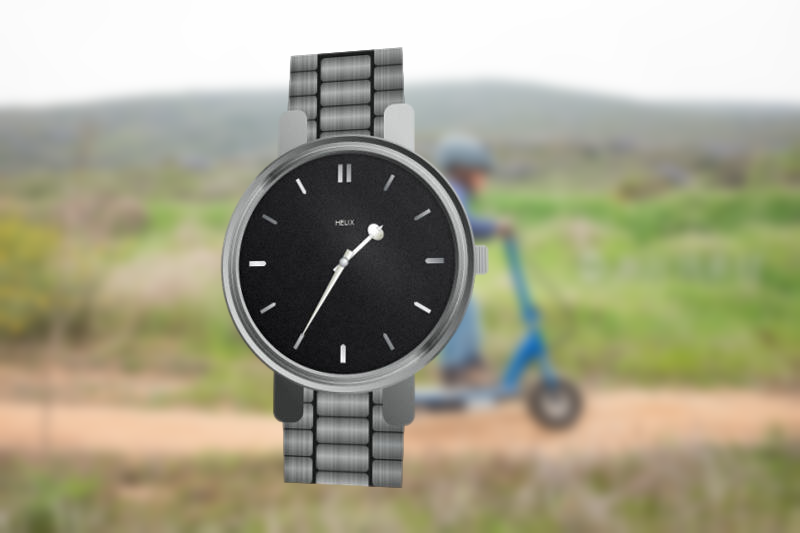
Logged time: {"hour": 1, "minute": 35}
